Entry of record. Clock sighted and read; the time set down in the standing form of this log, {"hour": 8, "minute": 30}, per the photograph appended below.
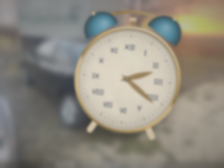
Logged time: {"hour": 2, "minute": 21}
